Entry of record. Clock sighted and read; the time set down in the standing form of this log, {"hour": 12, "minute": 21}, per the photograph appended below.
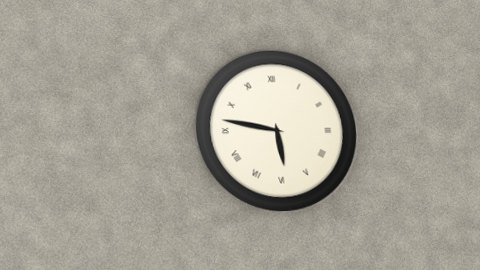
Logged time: {"hour": 5, "minute": 47}
